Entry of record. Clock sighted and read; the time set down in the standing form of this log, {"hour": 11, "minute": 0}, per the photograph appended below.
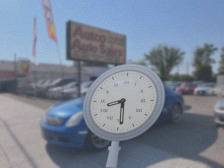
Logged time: {"hour": 8, "minute": 29}
